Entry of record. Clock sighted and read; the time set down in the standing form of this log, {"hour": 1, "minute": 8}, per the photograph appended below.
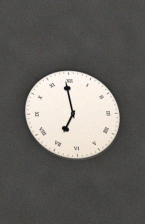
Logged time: {"hour": 6, "minute": 59}
